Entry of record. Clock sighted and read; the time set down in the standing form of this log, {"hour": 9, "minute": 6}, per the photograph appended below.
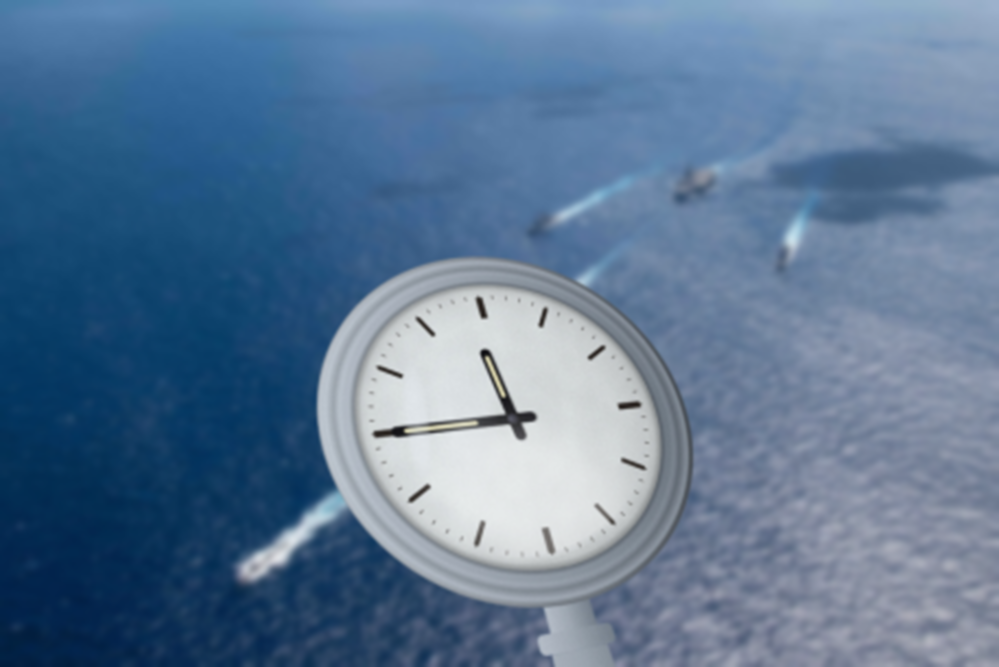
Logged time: {"hour": 11, "minute": 45}
